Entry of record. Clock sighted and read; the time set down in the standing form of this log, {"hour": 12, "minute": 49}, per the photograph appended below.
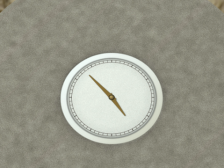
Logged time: {"hour": 4, "minute": 53}
